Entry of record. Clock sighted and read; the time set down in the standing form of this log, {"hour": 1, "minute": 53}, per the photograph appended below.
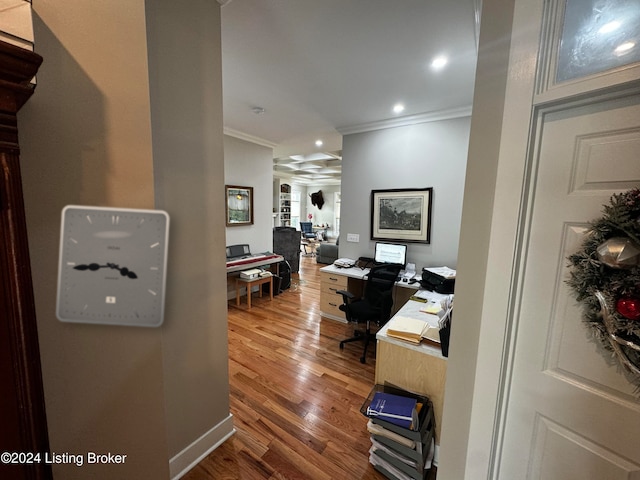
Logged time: {"hour": 3, "minute": 44}
